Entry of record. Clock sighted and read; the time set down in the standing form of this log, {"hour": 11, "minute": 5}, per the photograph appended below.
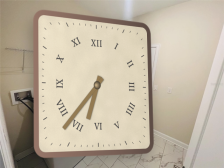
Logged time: {"hour": 6, "minute": 37}
